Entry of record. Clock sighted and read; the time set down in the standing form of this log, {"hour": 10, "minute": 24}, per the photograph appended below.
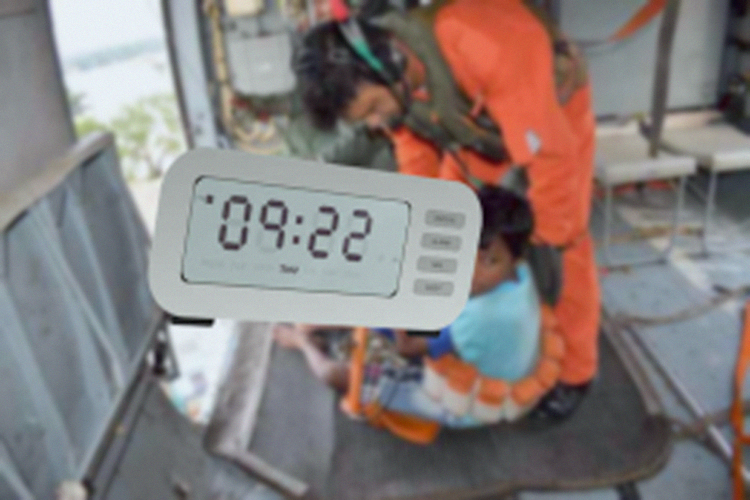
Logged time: {"hour": 9, "minute": 22}
